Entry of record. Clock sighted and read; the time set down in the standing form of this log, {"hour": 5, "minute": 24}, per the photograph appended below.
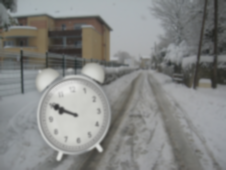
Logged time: {"hour": 9, "minute": 50}
